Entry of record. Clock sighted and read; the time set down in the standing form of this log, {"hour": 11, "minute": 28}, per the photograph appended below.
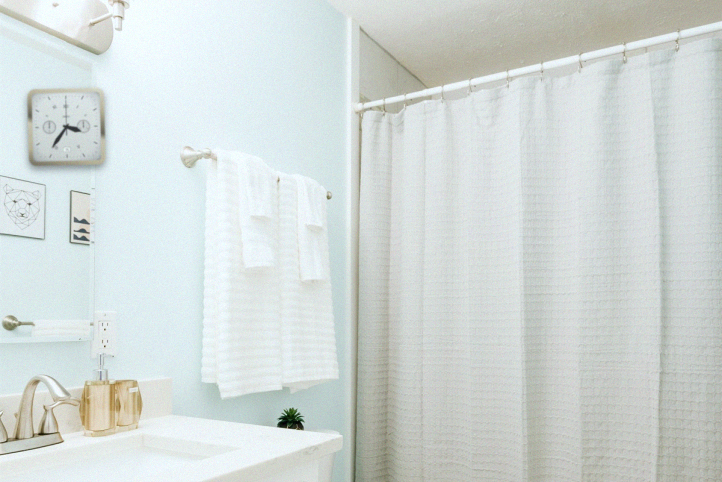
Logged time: {"hour": 3, "minute": 36}
